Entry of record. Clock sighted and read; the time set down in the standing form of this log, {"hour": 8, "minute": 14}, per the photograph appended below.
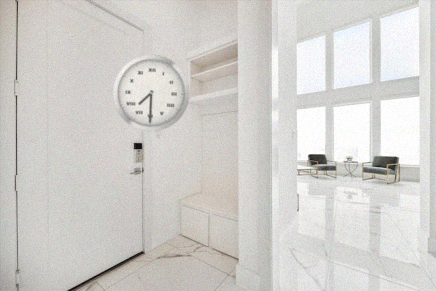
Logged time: {"hour": 7, "minute": 30}
